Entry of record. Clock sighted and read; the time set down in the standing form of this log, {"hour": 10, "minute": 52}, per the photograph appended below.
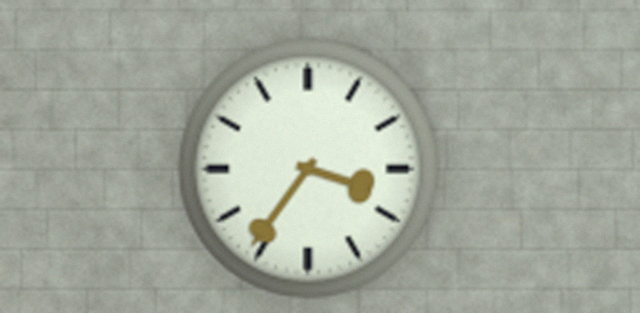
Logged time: {"hour": 3, "minute": 36}
